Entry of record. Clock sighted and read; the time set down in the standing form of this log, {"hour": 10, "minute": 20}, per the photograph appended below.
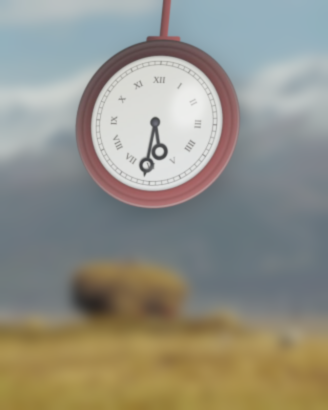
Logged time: {"hour": 5, "minute": 31}
